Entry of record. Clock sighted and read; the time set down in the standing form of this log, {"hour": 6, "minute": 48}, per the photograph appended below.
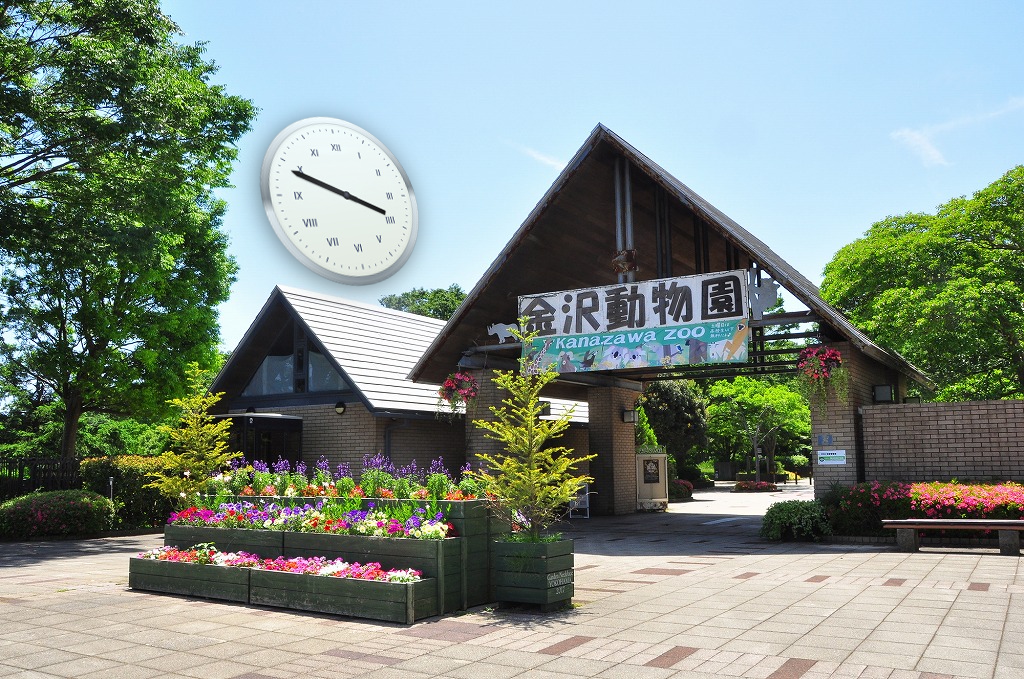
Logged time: {"hour": 3, "minute": 49}
